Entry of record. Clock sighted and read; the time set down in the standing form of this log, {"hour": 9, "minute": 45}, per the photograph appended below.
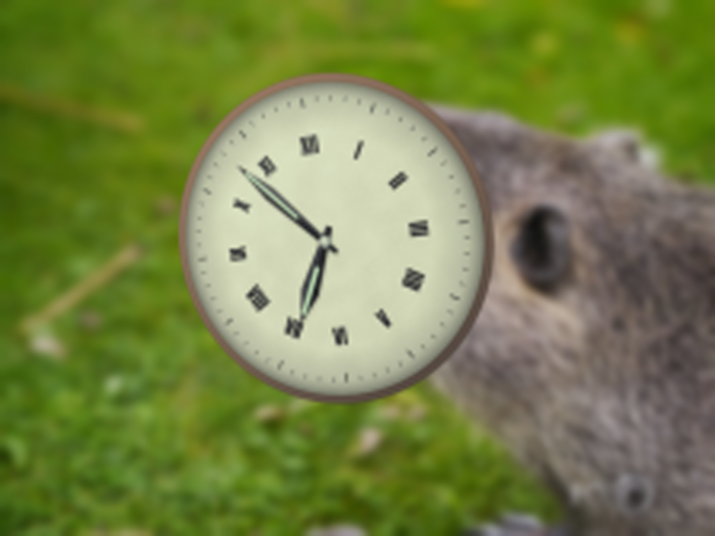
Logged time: {"hour": 6, "minute": 53}
